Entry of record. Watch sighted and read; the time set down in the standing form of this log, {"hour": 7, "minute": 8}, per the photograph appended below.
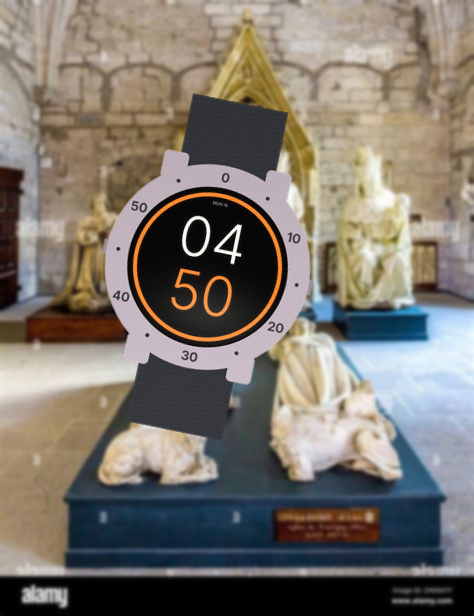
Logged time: {"hour": 4, "minute": 50}
